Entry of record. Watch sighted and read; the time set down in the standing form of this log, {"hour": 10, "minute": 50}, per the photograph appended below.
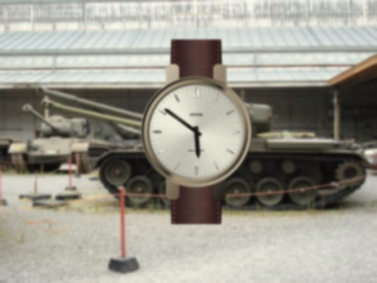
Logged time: {"hour": 5, "minute": 51}
